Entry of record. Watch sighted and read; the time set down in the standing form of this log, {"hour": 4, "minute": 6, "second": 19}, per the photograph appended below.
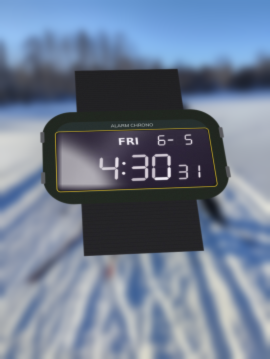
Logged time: {"hour": 4, "minute": 30, "second": 31}
